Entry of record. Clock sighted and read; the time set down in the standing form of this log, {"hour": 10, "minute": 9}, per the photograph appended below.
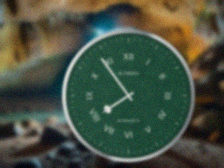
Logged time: {"hour": 7, "minute": 54}
